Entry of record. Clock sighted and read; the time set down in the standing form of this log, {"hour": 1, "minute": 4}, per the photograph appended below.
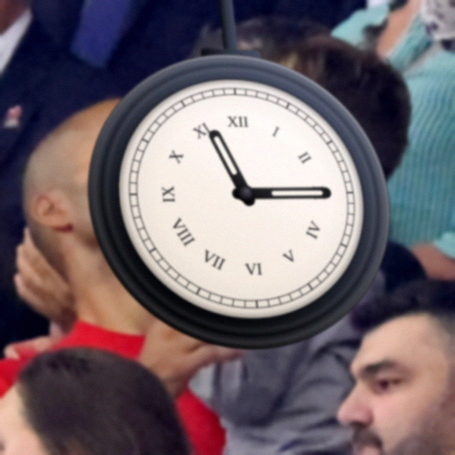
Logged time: {"hour": 11, "minute": 15}
